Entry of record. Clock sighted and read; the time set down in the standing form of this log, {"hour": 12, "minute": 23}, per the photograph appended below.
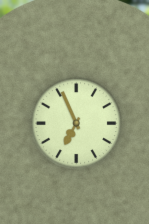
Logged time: {"hour": 6, "minute": 56}
